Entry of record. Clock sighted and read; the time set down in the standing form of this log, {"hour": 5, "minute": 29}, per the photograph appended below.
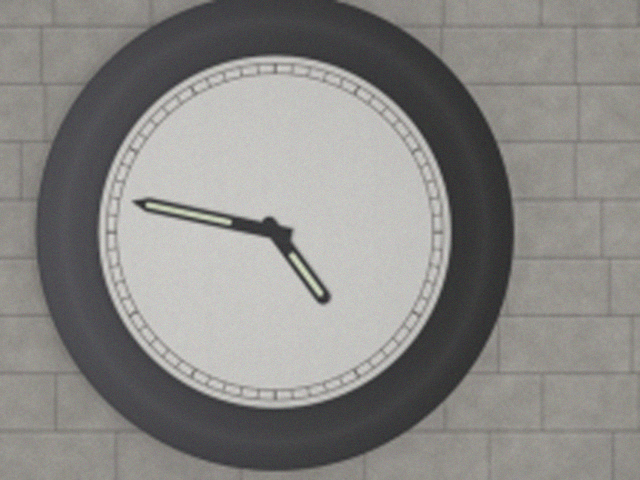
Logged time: {"hour": 4, "minute": 47}
